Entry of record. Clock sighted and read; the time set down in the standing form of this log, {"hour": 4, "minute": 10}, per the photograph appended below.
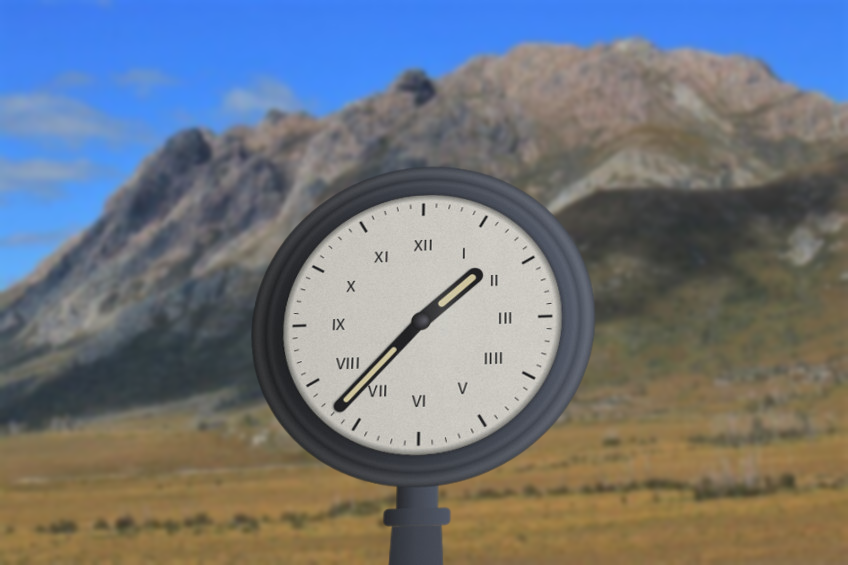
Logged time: {"hour": 1, "minute": 37}
